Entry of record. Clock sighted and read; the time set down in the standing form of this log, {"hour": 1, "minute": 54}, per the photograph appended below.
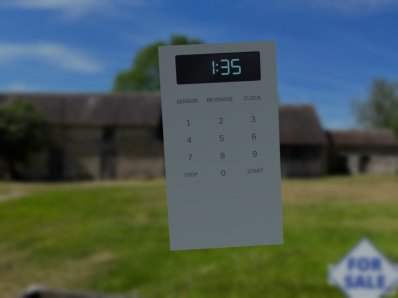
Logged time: {"hour": 1, "minute": 35}
